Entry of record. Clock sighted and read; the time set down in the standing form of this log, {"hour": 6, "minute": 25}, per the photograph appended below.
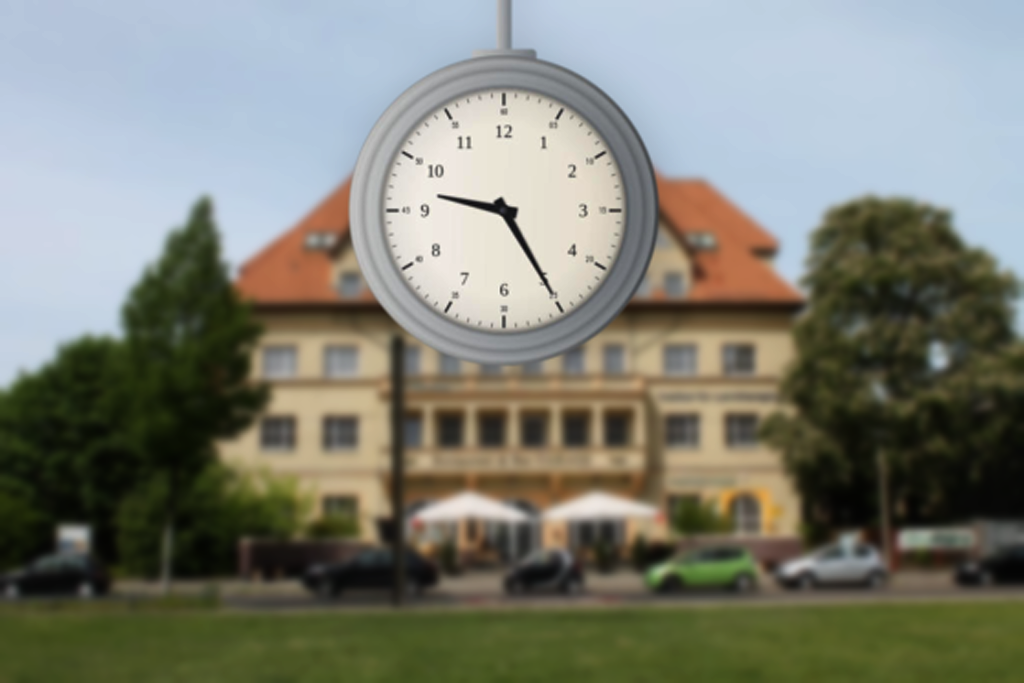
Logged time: {"hour": 9, "minute": 25}
